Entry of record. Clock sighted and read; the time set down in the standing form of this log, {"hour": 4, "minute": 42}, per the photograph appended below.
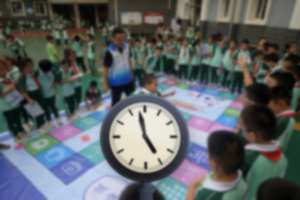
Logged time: {"hour": 4, "minute": 58}
